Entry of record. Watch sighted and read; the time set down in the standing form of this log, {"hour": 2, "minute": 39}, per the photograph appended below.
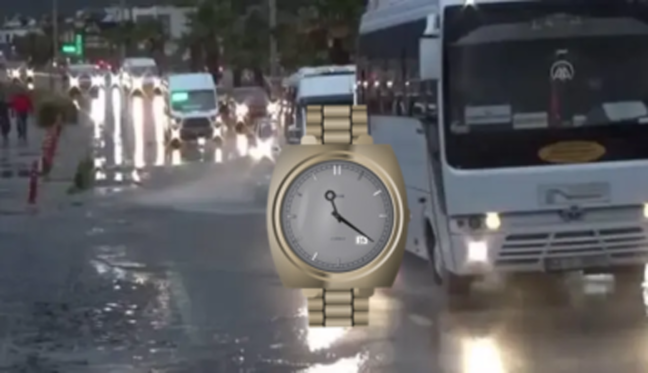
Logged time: {"hour": 11, "minute": 21}
